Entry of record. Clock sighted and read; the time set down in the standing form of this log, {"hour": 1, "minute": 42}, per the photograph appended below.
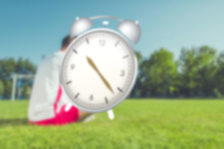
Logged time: {"hour": 10, "minute": 22}
